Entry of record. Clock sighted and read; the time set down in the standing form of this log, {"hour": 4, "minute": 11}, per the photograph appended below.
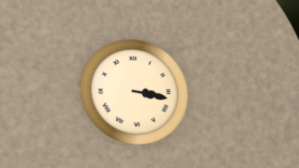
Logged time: {"hour": 3, "minute": 17}
